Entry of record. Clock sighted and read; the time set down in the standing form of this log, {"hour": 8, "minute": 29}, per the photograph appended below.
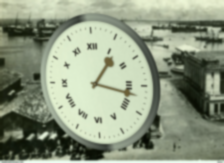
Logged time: {"hour": 1, "minute": 17}
